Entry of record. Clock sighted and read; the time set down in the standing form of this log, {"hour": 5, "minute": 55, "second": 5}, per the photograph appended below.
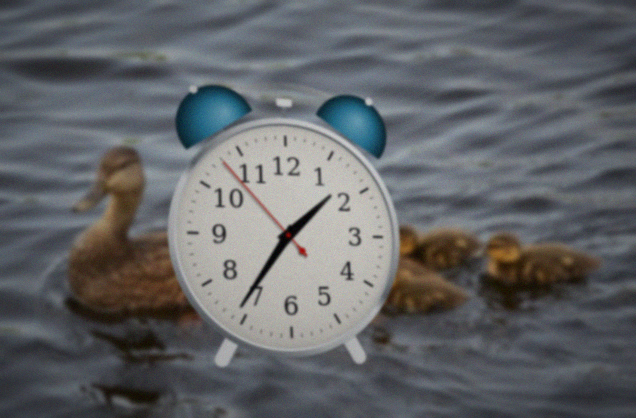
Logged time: {"hour": 1, "minute": 35, "second": 53}
